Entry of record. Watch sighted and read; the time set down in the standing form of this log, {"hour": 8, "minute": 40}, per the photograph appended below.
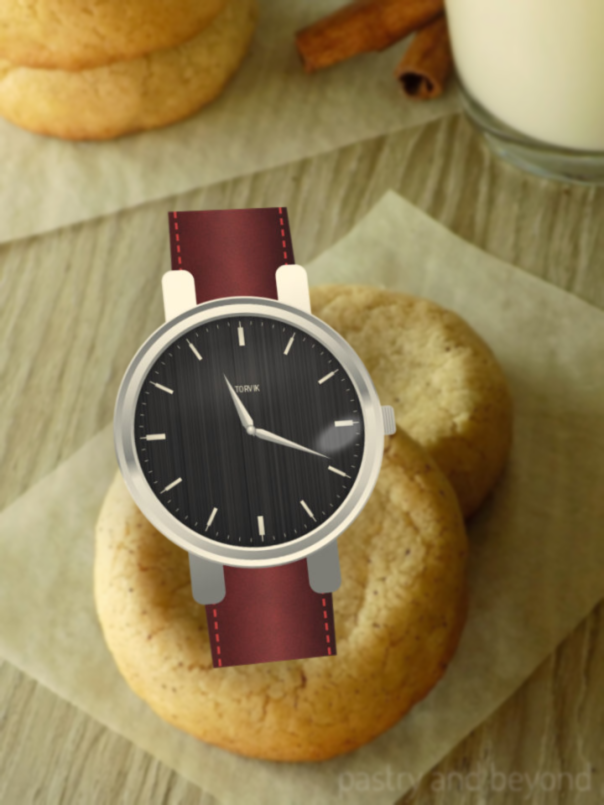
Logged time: {"hour": 11, "minute": 19}
